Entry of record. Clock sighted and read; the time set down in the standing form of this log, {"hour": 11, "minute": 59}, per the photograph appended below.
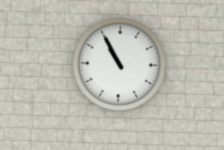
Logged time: {"hour": 10, "minute": 55}
